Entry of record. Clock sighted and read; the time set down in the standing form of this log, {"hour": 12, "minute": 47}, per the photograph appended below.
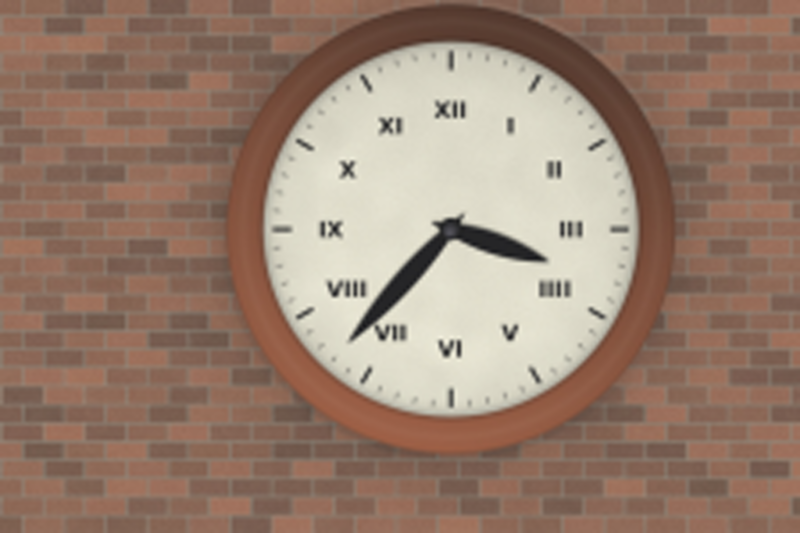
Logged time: {"hour": 3, "minute": 37}
